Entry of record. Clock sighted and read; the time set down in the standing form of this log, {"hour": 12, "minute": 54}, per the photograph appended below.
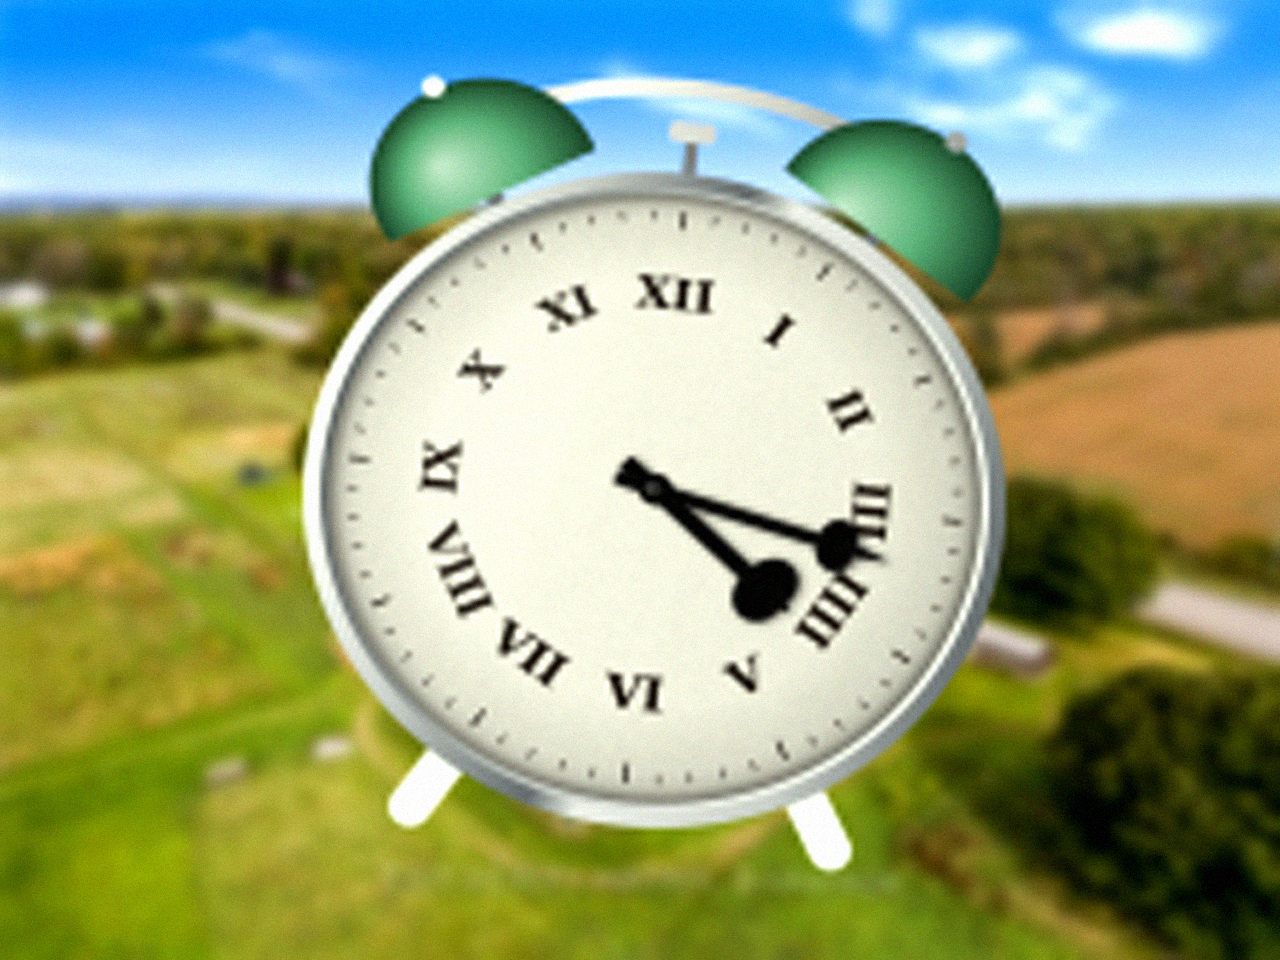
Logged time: {"hour": 4, "minute": 17}
